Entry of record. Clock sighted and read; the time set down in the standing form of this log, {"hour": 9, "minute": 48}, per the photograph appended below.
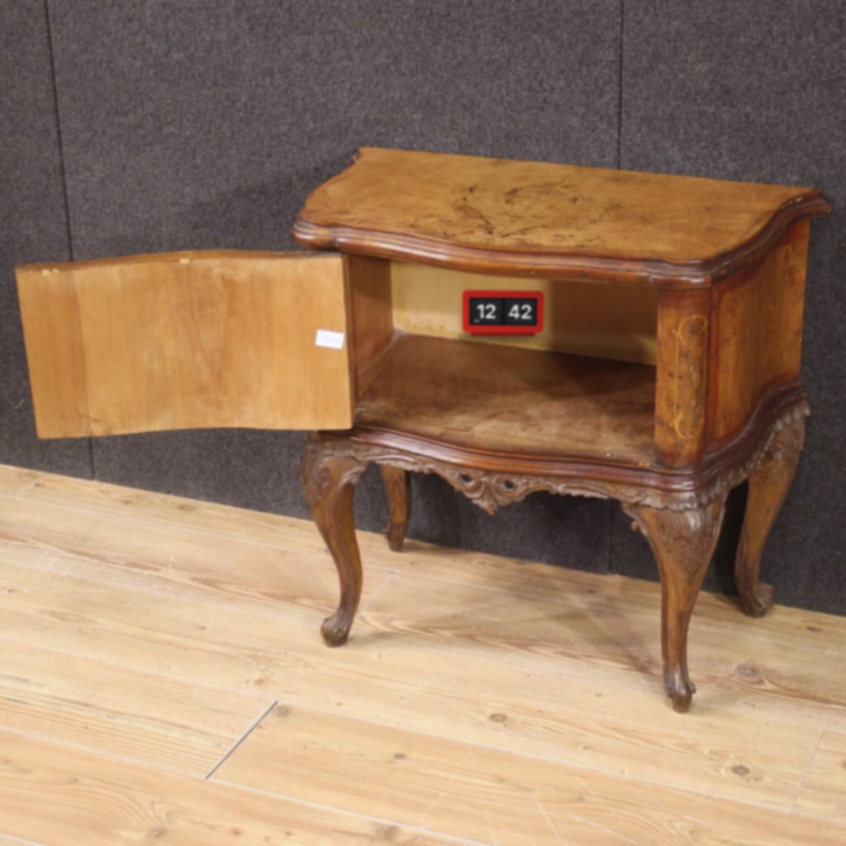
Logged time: {"hour": 12, "minute": 42}
